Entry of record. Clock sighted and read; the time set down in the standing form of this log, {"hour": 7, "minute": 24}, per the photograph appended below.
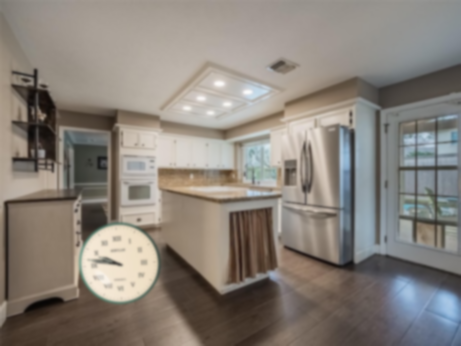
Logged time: {"hour": 9, "minute": 47}
